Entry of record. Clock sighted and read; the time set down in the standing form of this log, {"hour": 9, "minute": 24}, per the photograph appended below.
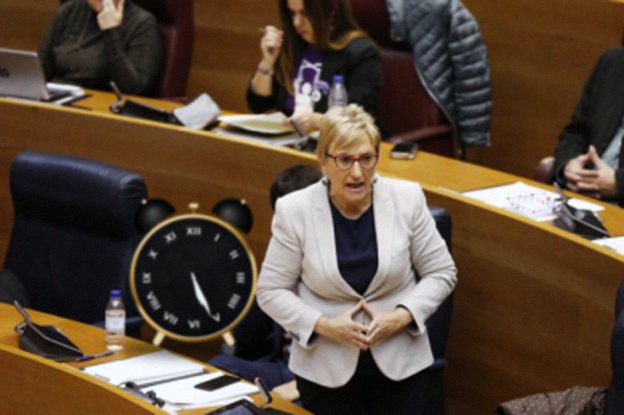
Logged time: {"hour": 5, "minute": 26}
